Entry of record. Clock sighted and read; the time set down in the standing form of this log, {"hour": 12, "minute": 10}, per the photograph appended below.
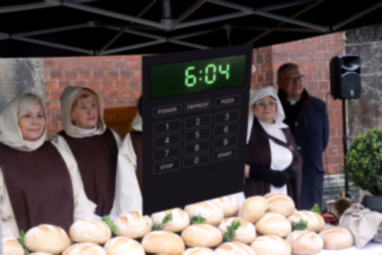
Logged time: {"hour": 6, "minute": 4}
